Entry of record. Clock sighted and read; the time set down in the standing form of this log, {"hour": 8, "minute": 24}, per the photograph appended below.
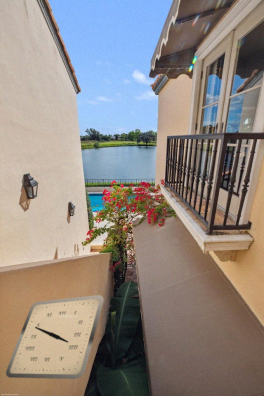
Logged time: {"hour": 3, "minute": 49}
